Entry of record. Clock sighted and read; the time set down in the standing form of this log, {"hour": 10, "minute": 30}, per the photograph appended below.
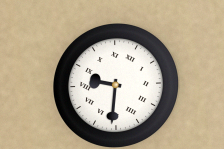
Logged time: {"hour": 8, "minute": 26}
